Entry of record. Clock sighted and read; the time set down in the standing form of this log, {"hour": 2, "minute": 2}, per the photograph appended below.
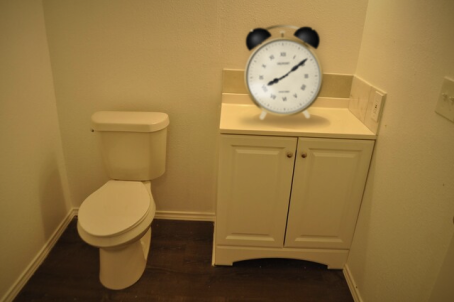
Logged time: {"hour": 8, "minute": 9}
